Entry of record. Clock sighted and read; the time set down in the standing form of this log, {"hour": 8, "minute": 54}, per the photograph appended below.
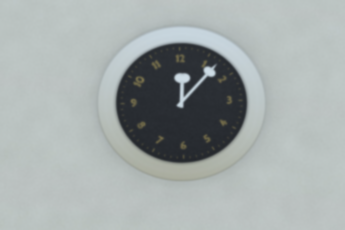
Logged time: {"hour": 12, "minute": 7}
